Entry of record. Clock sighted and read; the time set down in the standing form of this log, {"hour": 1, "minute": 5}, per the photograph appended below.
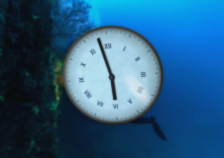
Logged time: {"hour": 5, "minute": 58}
